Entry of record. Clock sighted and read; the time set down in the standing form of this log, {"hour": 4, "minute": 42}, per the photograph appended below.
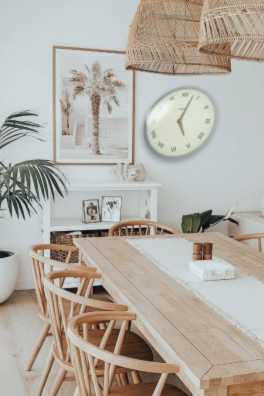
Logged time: {"hour": 5, "minute": 3}
